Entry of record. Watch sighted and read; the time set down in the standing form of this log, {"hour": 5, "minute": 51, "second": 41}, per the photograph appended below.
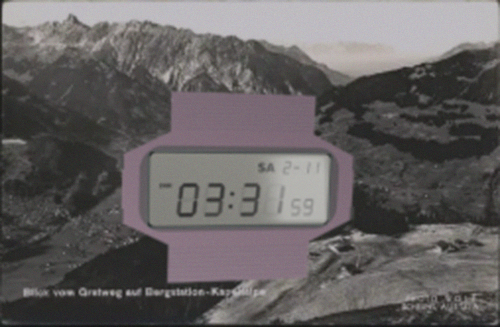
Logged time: {"hour": 3, "minute": 31, "second": 59}
